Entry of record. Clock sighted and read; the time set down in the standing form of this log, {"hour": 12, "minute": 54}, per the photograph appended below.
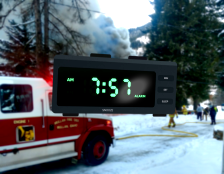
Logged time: {"hour": 7, "minute": 57}
